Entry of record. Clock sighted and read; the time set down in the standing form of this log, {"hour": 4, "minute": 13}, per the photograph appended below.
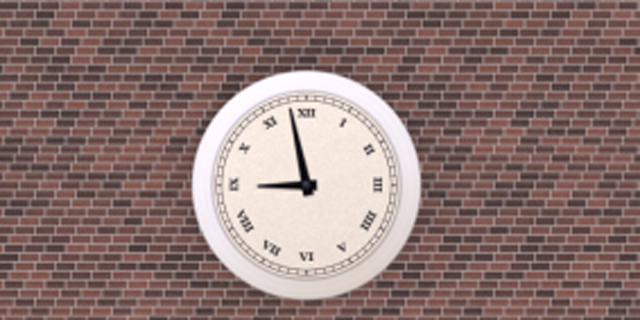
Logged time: {"hour": 8, "minute": 58}
